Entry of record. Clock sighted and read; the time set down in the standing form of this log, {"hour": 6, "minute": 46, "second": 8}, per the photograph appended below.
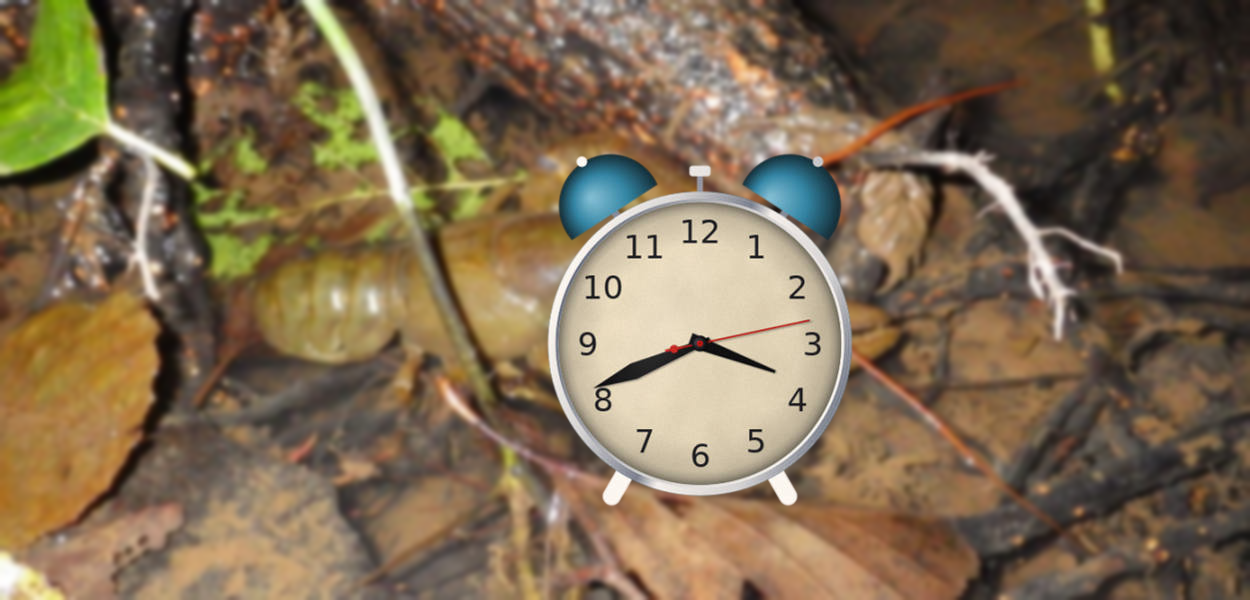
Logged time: {"hour": 3, "minute": 41, "second": 13}
